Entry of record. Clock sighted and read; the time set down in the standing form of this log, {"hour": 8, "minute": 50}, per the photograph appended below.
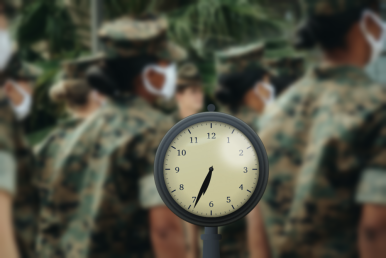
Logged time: {"hour": 6, "minute": 34}
